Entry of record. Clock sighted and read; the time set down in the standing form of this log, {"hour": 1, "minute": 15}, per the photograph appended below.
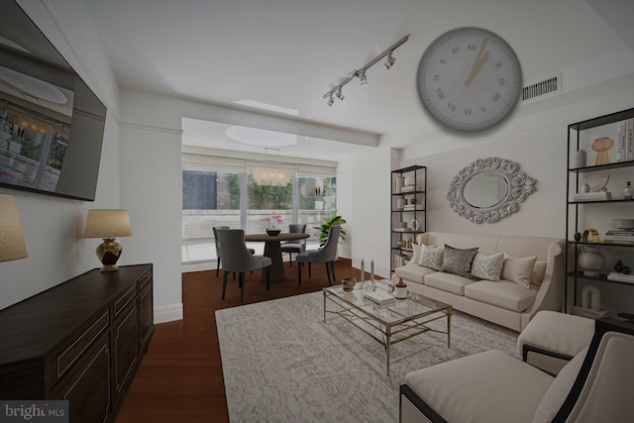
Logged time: {"hour": 1, "minute": 3}
